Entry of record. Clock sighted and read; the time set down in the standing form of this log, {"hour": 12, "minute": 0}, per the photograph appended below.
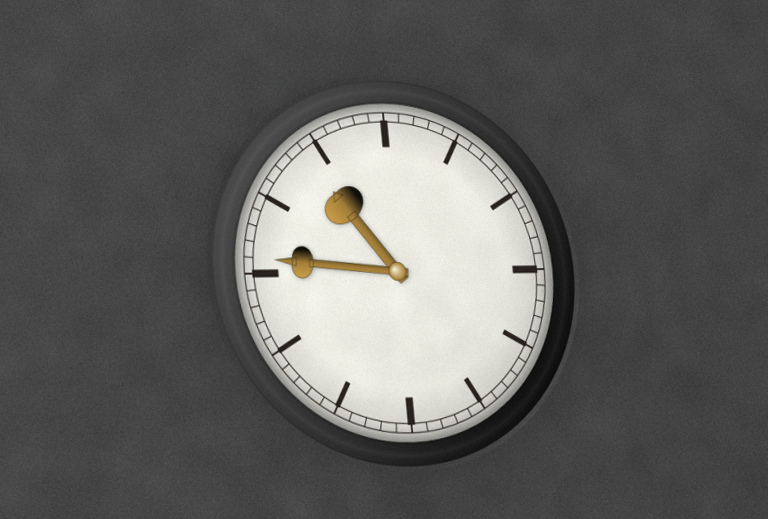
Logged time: {"hour": 10, "minute": 46}
